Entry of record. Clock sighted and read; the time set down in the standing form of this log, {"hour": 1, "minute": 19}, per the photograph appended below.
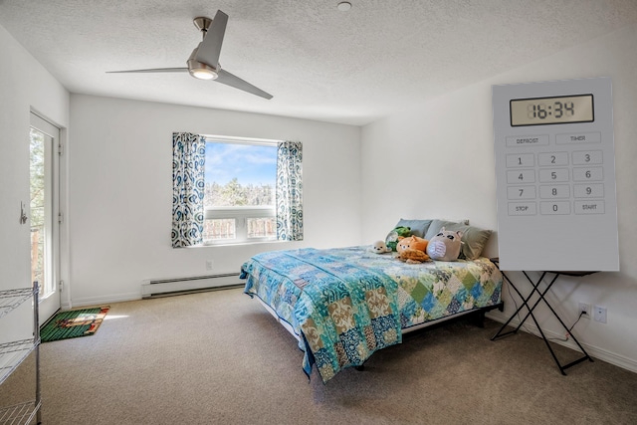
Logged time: {"hour": 16, "minute": 34}
